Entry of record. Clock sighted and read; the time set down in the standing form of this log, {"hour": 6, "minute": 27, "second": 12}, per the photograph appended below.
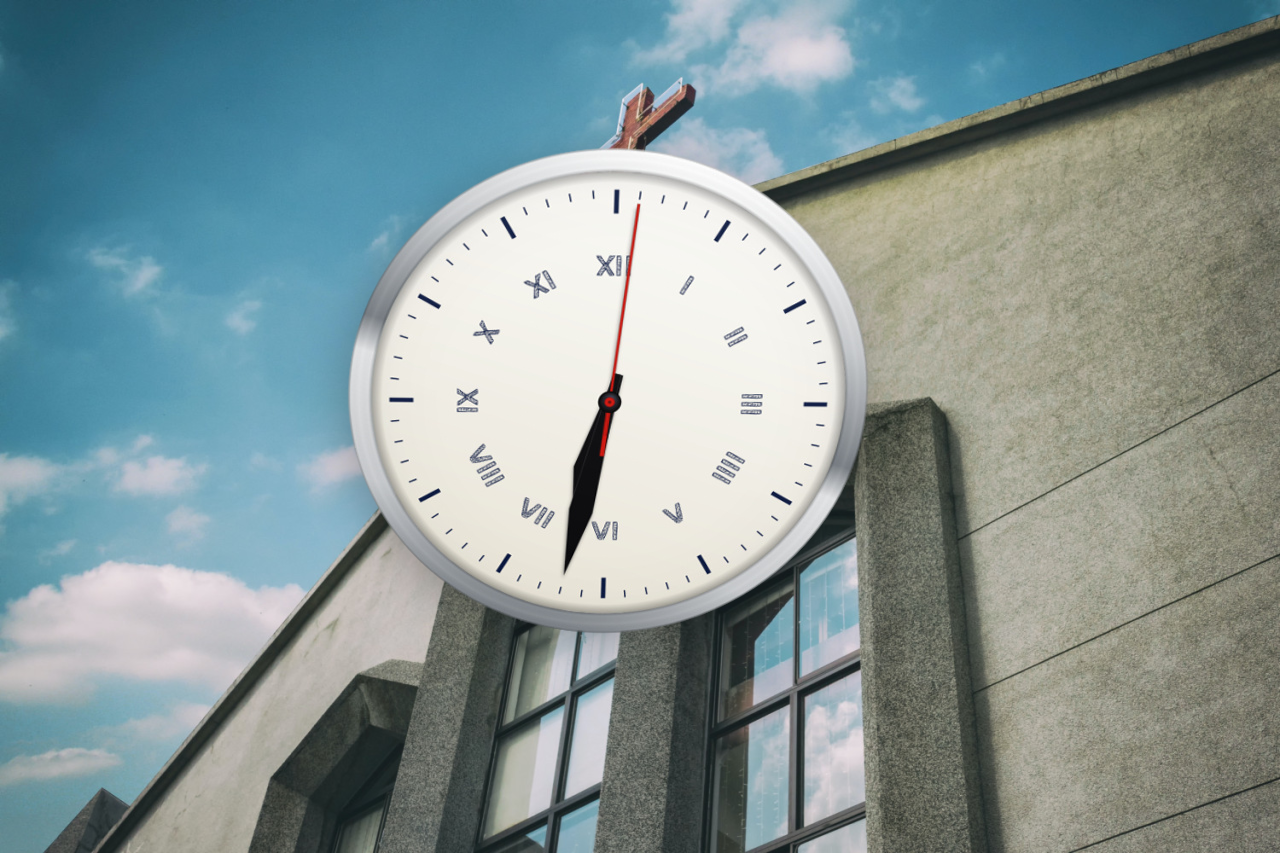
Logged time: {"hour": 6, "minute": 32, "second": 1}
